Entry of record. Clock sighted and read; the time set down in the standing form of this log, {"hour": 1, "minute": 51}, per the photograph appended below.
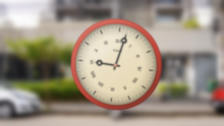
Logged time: {"hour": 9, "minute": 2}
